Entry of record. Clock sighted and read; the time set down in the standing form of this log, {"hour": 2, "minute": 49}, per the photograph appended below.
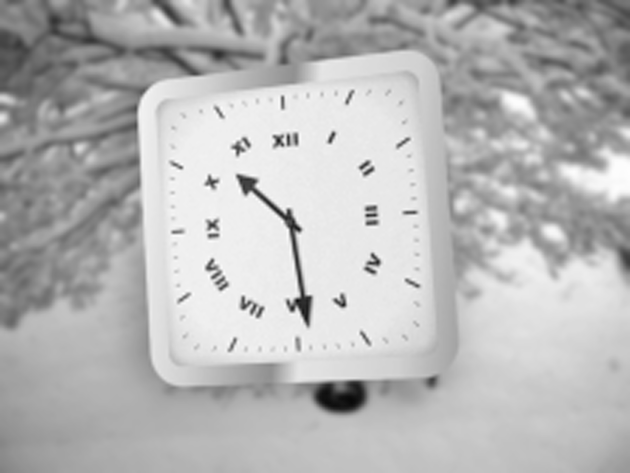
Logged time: {"hour": 10, "minute": 29}
